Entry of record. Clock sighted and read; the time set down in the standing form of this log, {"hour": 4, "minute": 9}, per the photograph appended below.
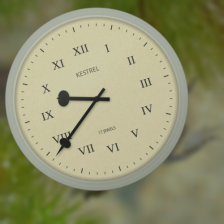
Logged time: {"hour": 9, "minute": 39}
